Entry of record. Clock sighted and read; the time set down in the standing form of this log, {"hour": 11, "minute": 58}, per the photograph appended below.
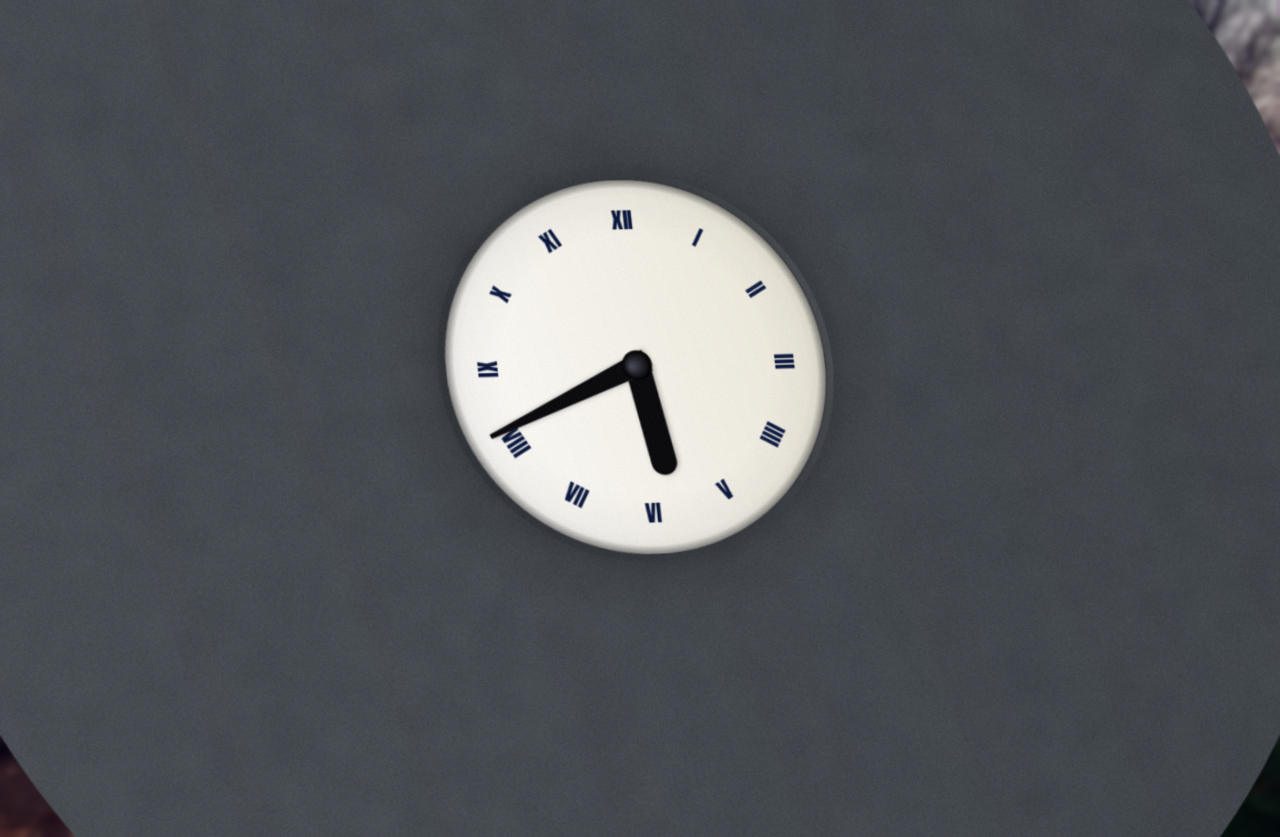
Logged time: {"hour": 5, "minute": 41}
